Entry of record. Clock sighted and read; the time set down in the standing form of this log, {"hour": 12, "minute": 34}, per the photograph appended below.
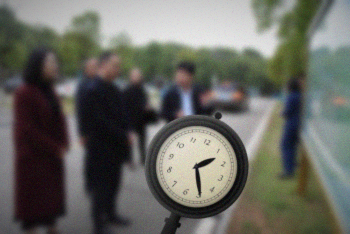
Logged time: {"hour": 1, "minute": 25}
